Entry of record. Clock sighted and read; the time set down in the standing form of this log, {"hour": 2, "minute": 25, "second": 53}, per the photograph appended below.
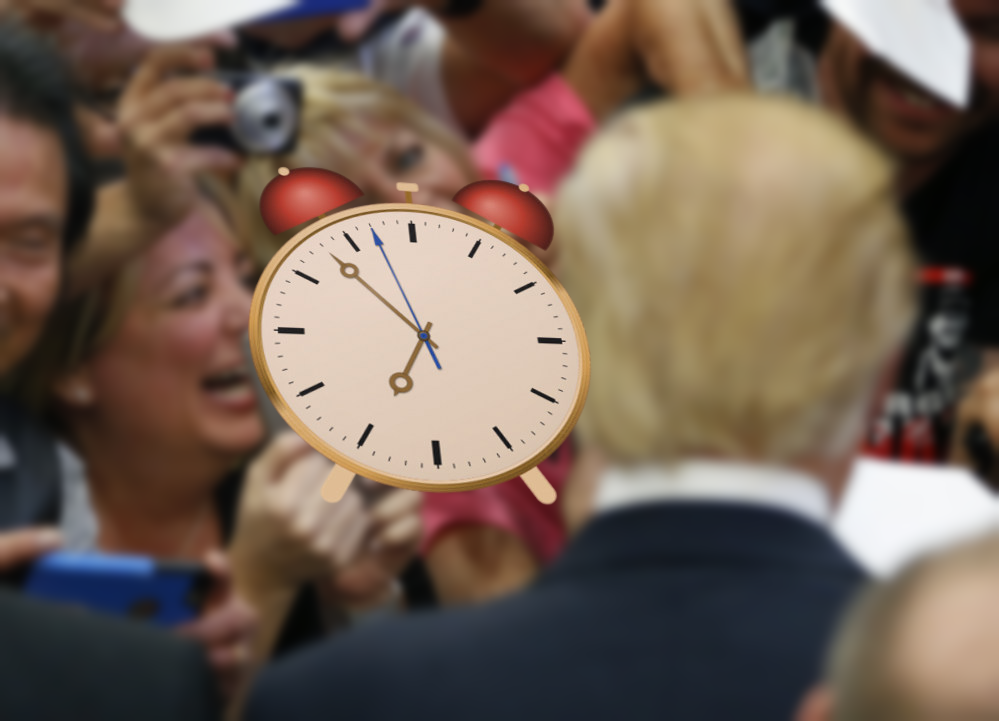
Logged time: {"hour": 6, "minute": 52, "second": 57}
